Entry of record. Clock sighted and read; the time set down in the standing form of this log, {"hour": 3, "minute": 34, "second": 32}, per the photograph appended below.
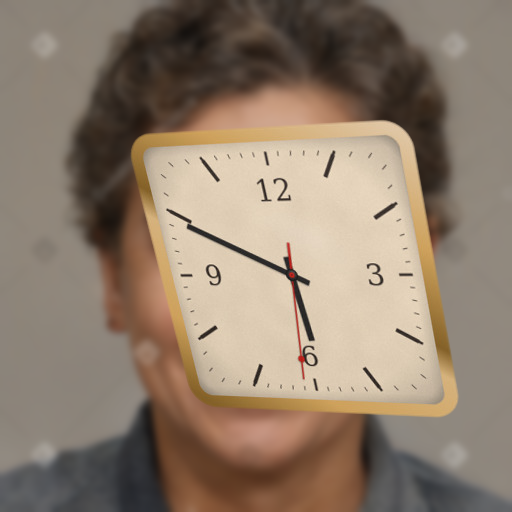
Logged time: {"hour": 5, "minute": 49, "second": 31}
